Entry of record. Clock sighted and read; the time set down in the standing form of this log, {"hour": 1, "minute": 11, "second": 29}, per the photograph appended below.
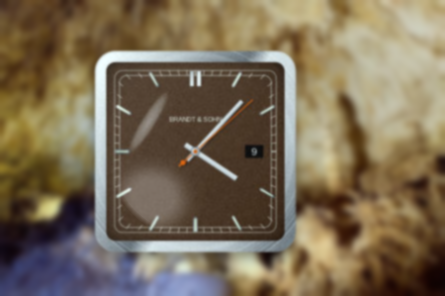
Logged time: {"hour": 4, "minute": 7, "second": 8}
